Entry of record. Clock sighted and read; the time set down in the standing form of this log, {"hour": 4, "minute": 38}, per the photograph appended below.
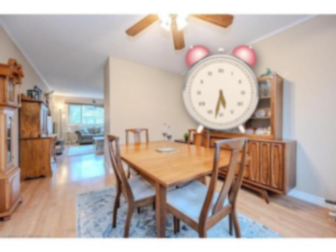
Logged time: {"hour": 5, "minute": 32}
